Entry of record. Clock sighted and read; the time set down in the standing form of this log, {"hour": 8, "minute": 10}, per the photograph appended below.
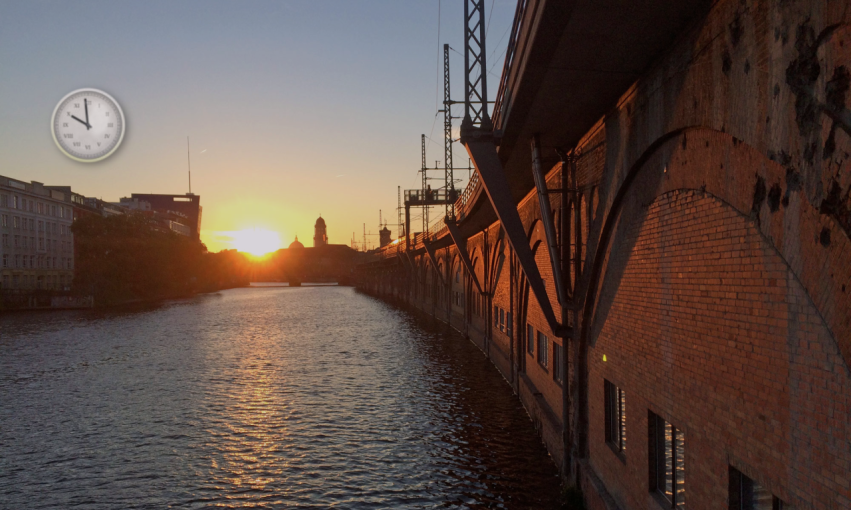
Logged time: {"hour": 9, "minute": 59}
